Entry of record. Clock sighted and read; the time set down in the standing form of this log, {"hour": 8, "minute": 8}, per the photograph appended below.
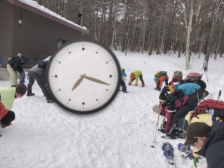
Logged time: {"hour": 7, "minute": 18}
